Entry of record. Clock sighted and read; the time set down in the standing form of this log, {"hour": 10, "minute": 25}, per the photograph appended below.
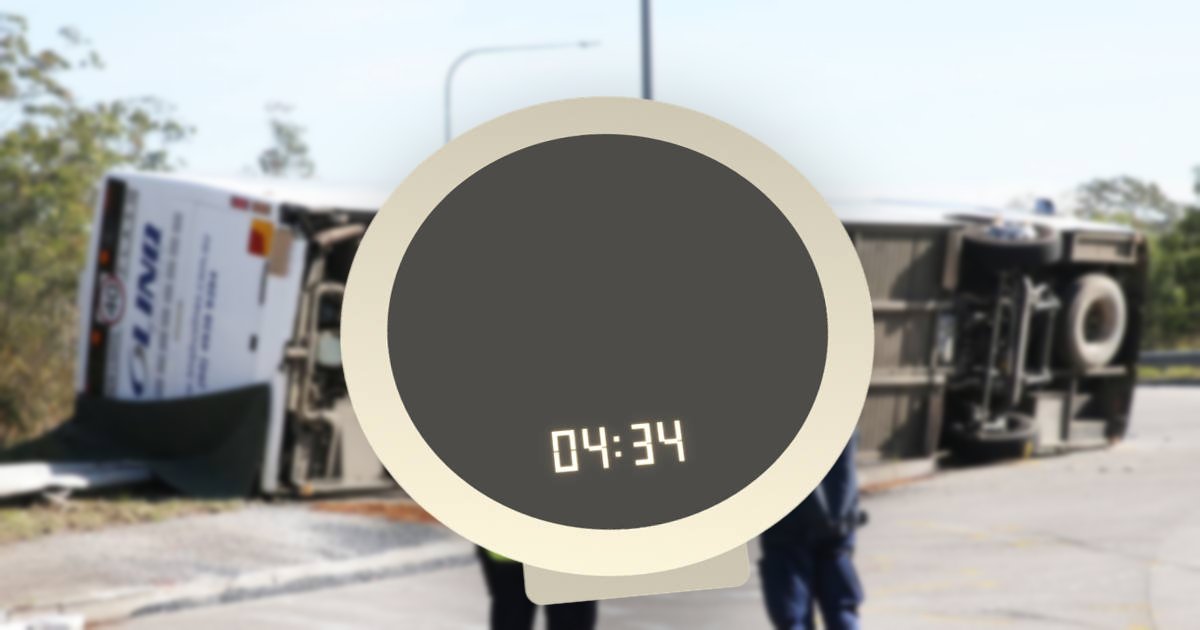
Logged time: {"hour": 4, "minute": 34}
